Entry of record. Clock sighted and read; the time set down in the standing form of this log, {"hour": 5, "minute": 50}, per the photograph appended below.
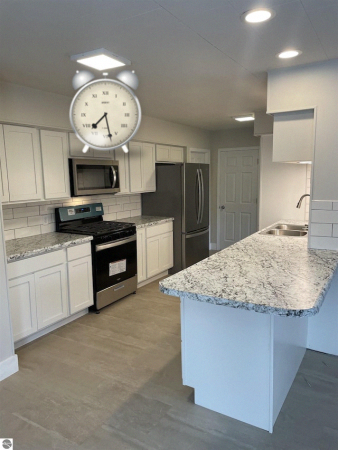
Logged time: {"hour": 7, "minute": 28}
